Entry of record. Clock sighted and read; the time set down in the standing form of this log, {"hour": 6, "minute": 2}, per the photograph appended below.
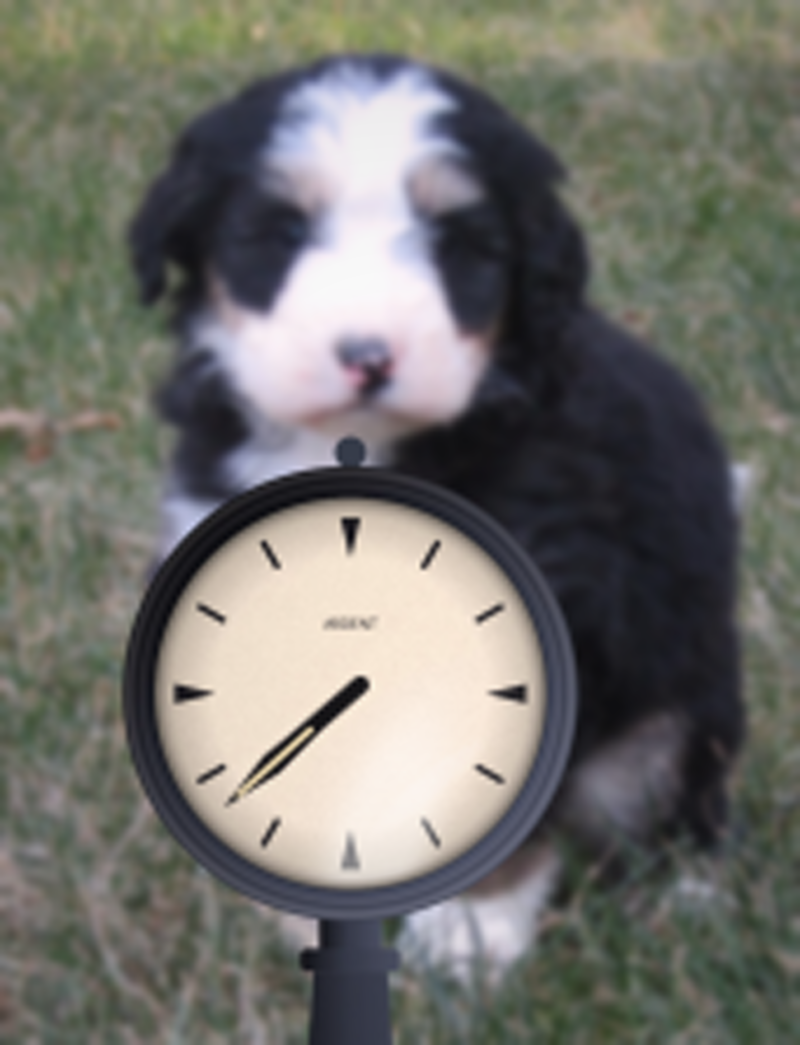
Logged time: {"hour": 7, "minute": 38}
